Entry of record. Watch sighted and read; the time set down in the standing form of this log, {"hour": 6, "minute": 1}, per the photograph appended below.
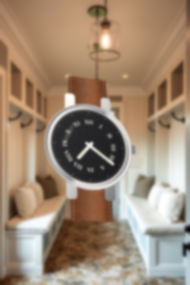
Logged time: {"hour": 7, "minute": 21}
